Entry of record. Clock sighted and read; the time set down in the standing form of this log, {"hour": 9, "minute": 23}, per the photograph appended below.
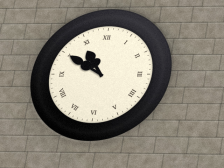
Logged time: {"hour": 10, "minute": 50}
